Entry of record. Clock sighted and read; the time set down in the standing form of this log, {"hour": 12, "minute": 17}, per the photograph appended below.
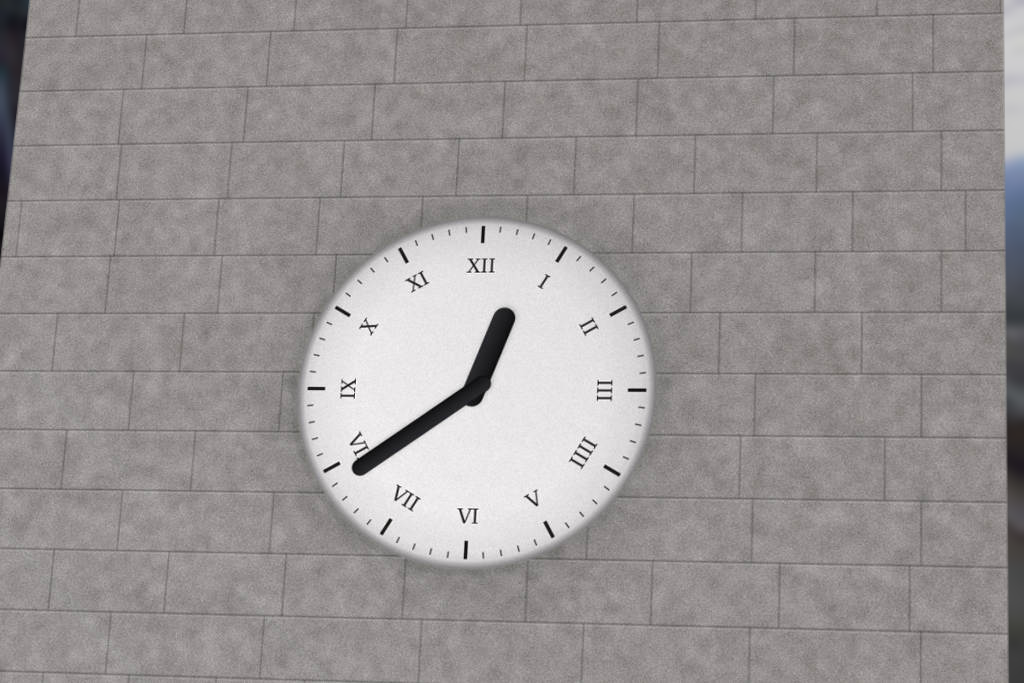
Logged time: {"hour": 12, "minute": 39}
